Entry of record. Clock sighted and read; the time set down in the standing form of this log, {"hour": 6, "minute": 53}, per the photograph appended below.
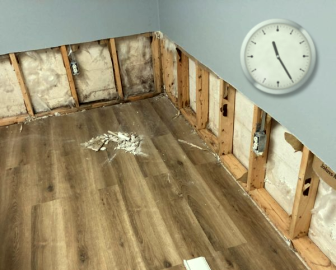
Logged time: {"hour": 11, "minute": 25}
